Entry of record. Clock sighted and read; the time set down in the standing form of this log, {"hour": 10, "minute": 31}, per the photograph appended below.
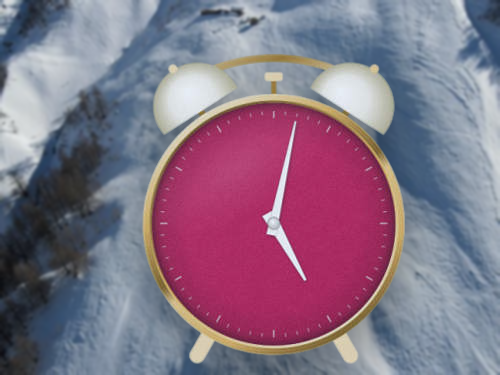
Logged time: {"hour": 5, "minute": 2}
